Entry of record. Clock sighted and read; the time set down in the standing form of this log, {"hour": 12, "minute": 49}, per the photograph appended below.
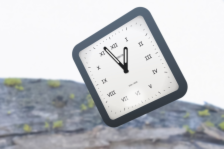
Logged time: {"hour": 12, "minute": 57}
